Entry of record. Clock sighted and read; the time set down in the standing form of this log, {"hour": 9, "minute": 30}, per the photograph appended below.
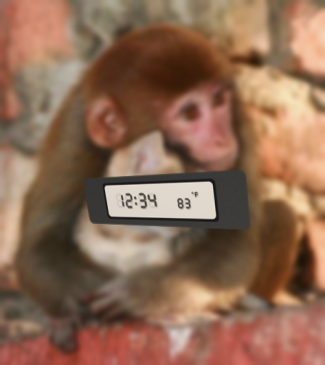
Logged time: {"hour": 12, "minute": 34}
